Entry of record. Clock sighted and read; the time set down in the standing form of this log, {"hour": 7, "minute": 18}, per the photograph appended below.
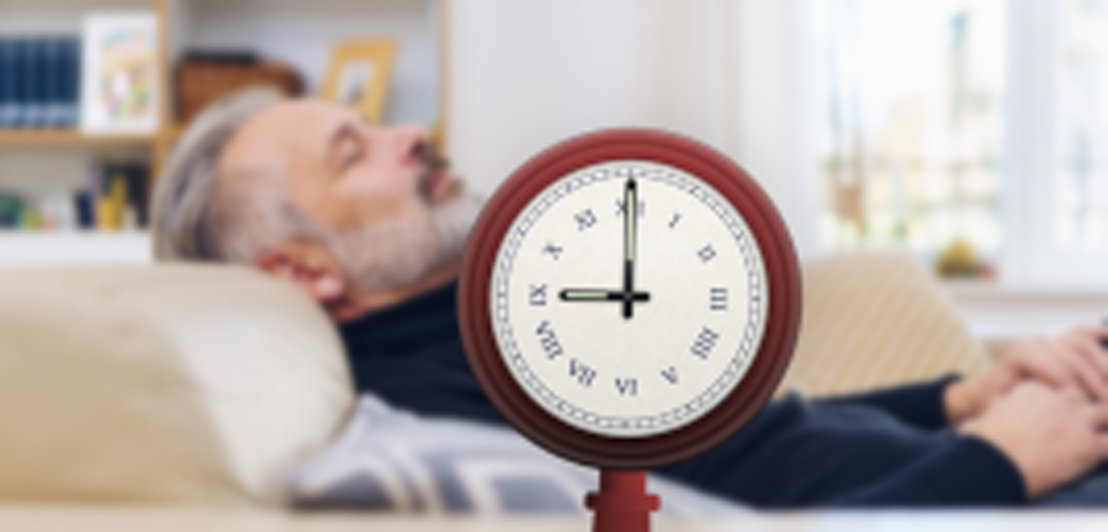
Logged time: {"hour": 9, "minute": 0}
